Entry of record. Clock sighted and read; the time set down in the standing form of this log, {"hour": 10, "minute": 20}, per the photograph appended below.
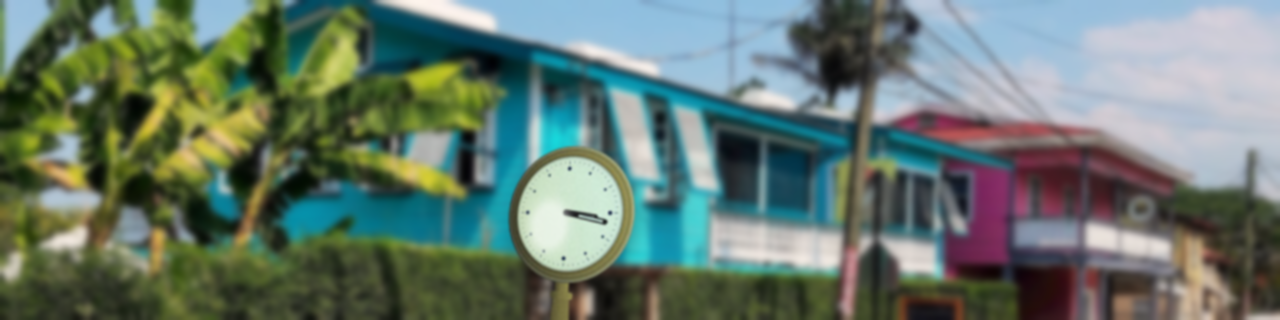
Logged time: {"hour": 3, "minute": 17}
